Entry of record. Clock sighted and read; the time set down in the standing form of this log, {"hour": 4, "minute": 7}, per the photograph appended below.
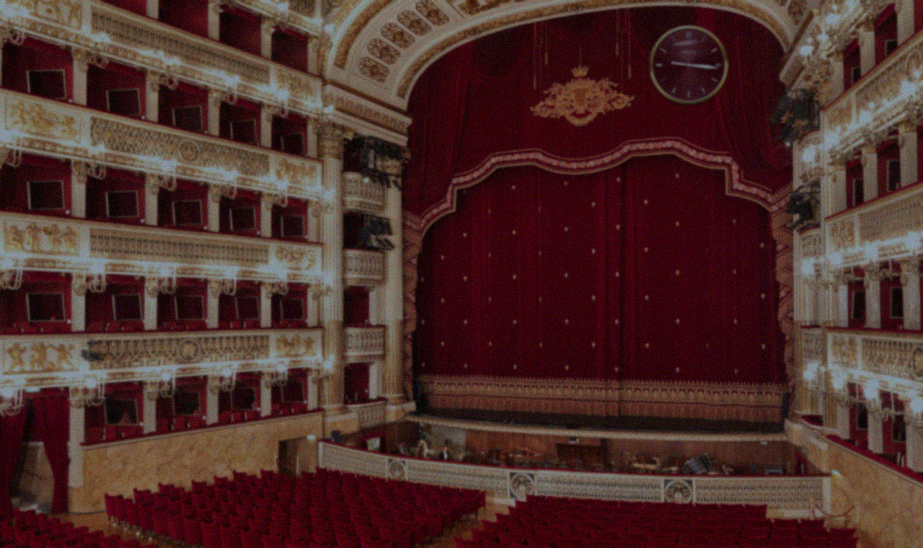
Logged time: {"hour": 9, "minute": 16}
